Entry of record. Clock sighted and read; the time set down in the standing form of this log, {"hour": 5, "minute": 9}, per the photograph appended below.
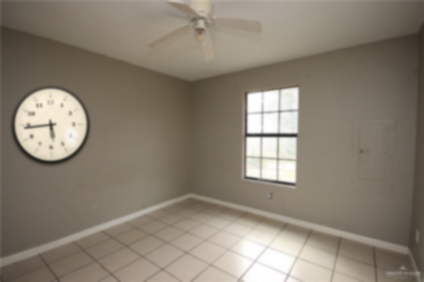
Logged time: {"hour": 5, "minute": 44}
